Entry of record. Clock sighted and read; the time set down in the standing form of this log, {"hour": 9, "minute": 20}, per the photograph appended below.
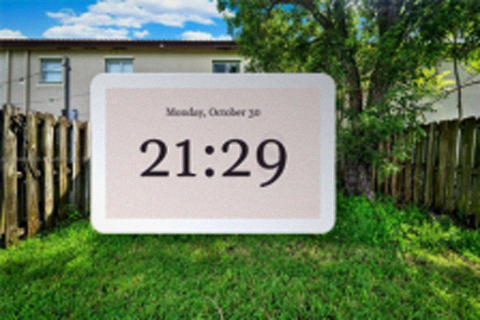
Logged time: {"hour": 21, "minute": 29}
